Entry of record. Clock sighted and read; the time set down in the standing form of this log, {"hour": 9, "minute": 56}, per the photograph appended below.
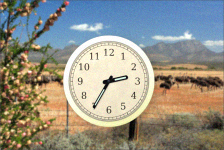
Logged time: {"hour": 2, "minute": 35}
